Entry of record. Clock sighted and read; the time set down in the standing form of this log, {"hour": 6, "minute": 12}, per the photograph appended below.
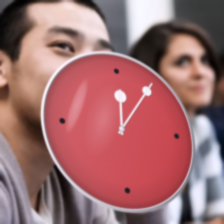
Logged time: {"hour": 12, "minute": 6}
